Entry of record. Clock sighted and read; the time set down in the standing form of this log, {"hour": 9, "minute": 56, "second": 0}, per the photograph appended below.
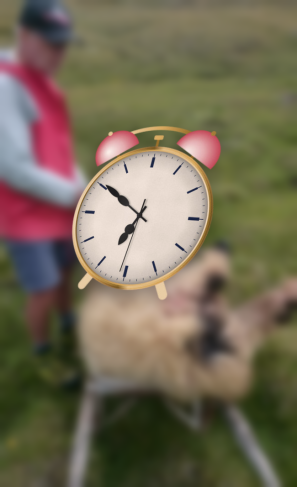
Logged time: {"hour": 6, "minute": 50, "second": 31}
